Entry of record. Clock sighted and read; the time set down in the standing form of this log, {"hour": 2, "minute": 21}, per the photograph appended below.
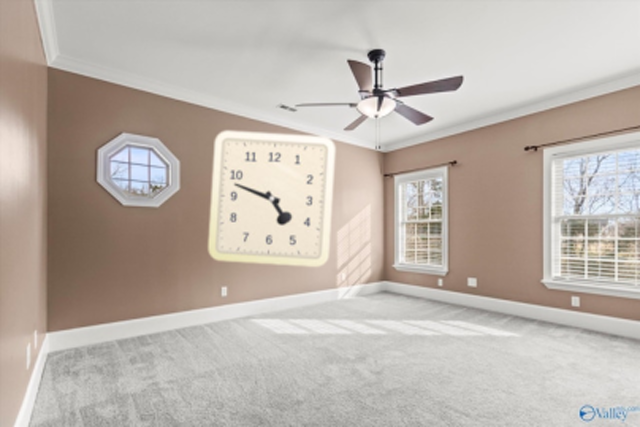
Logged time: {"hour": 4, "minute": 48}
